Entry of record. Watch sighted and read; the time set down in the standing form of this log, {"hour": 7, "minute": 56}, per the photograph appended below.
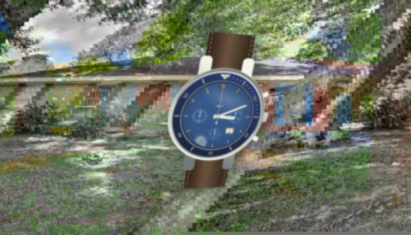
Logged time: {"hour": 3, "minute": 11}
